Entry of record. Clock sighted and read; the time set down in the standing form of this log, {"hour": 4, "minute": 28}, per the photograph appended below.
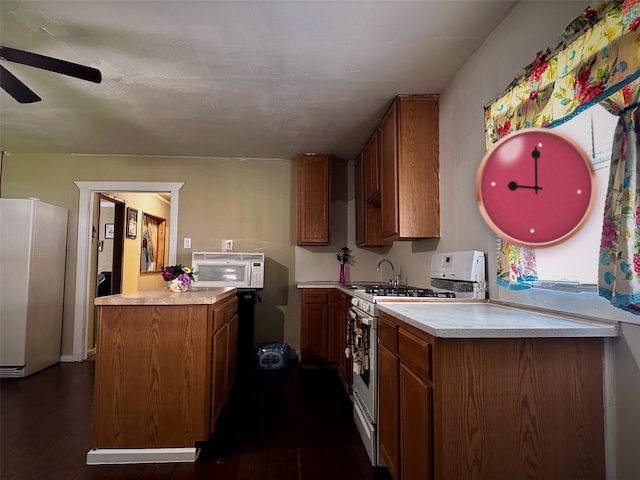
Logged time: {"hour": 8, "minute": 59}
